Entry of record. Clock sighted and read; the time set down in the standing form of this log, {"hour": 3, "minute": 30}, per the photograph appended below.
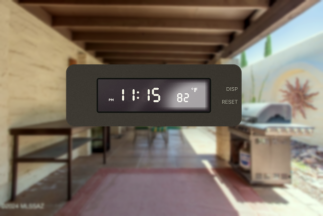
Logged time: {"hour": 11, "minute": 15}
